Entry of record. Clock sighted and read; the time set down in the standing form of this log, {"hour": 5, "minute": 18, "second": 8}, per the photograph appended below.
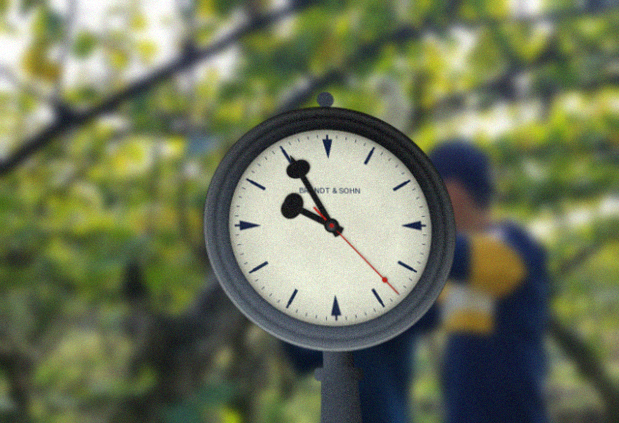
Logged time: {"hour": 9, "minute": 55, "second": 23}
